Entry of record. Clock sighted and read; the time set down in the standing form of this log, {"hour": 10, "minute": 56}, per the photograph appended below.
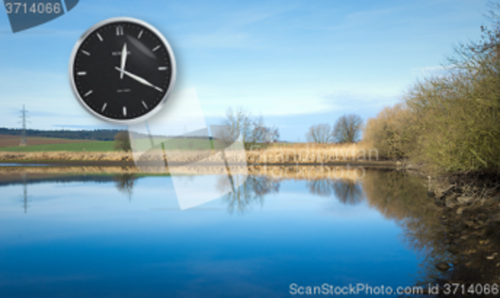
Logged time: {"hour": 12, "minute": 20}
